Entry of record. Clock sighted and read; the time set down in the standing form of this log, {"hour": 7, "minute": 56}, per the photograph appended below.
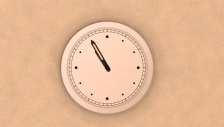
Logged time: {"hour": 10, "minute": 55}
